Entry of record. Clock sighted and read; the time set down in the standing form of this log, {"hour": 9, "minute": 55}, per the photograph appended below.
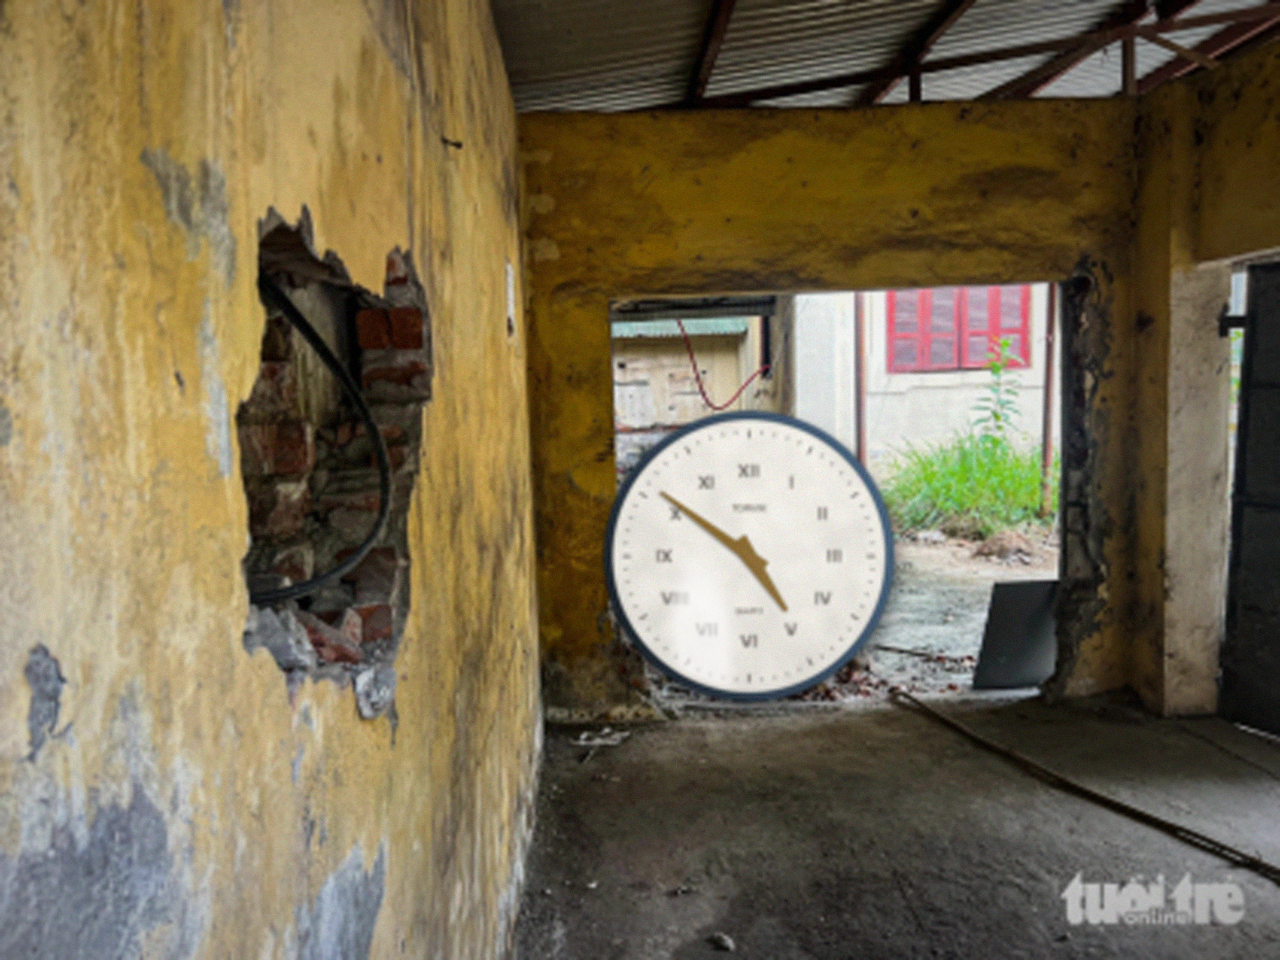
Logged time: {"hour": 4, "minute": 51}
